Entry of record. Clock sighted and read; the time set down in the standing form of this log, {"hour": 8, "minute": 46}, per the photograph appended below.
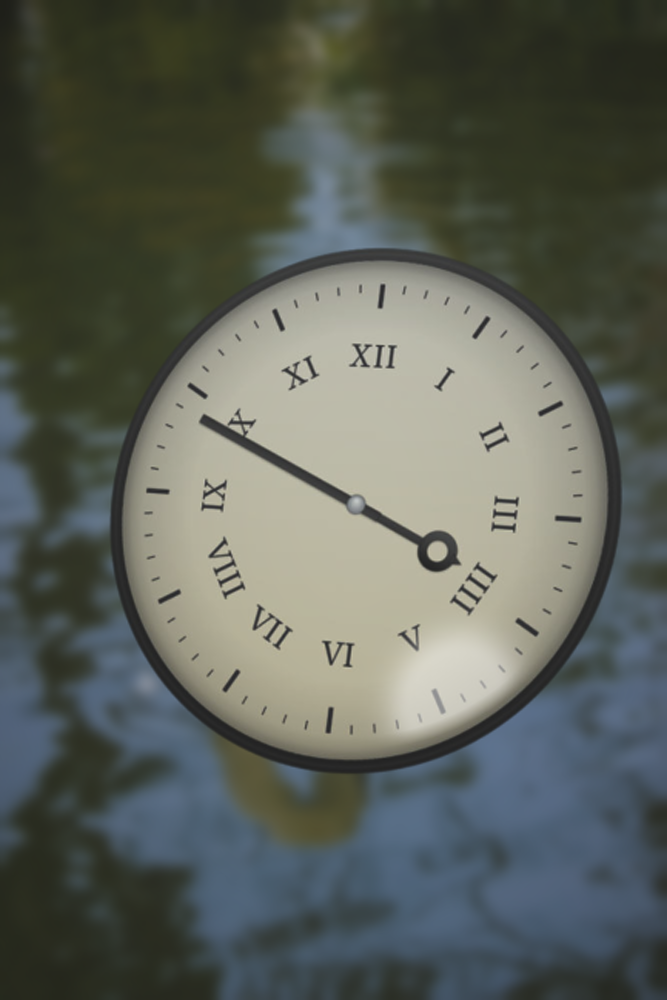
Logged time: {"hour": 3, "minute": 49}
